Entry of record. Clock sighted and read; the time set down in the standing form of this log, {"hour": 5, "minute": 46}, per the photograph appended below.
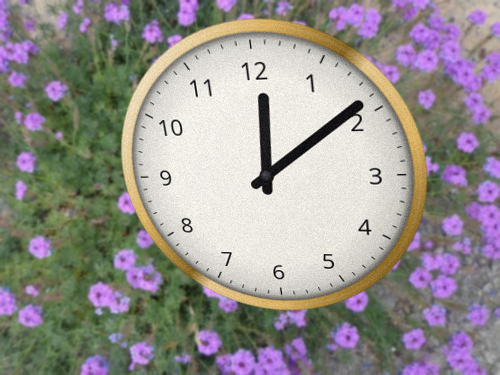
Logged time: {"hour": 12, "minute": 9}
